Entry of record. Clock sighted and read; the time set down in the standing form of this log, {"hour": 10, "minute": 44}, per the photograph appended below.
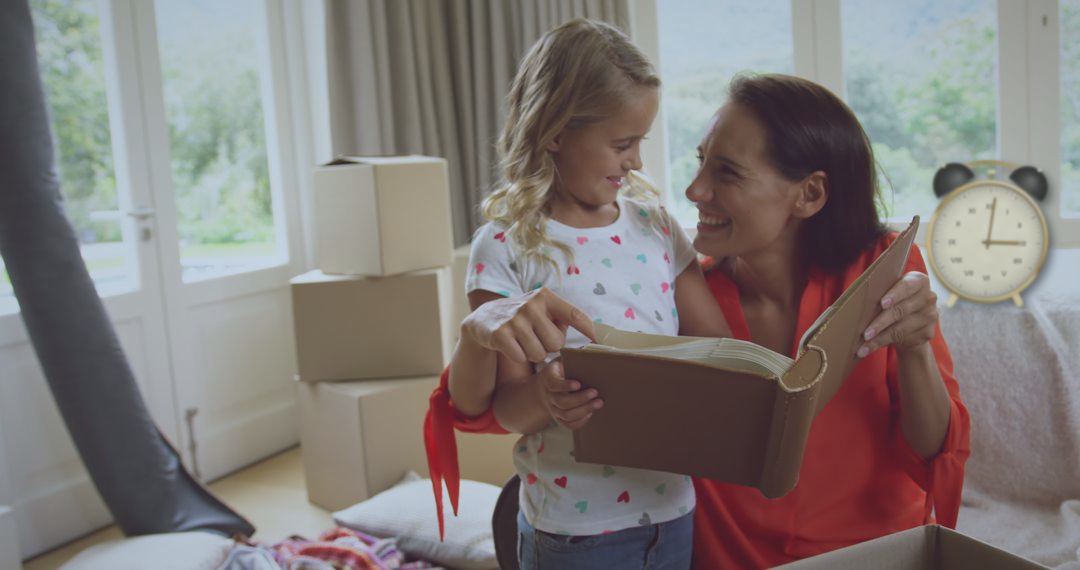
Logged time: {"hour": 3, "minute": 1}
